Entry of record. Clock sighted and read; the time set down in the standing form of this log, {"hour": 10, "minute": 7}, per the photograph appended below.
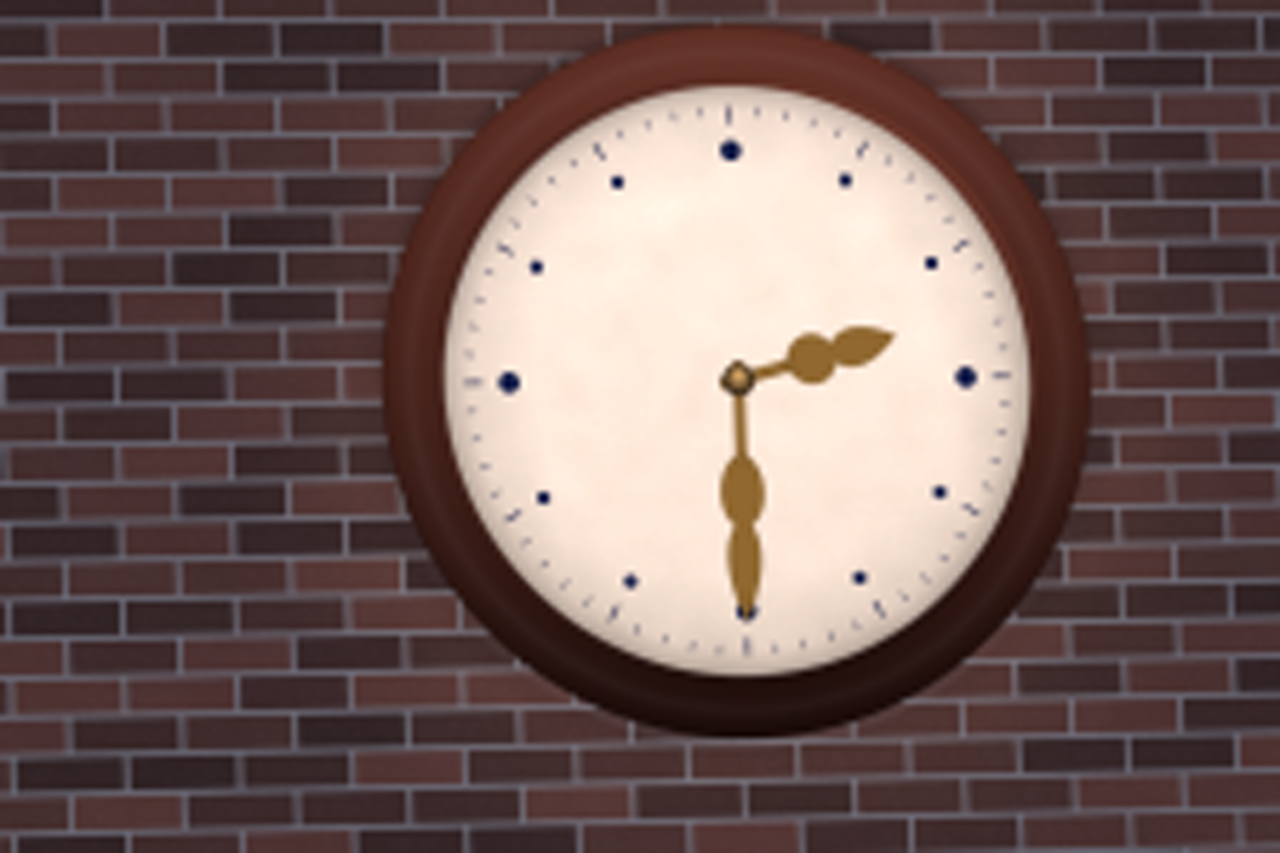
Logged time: {"hour": 2, "minute": 30}
